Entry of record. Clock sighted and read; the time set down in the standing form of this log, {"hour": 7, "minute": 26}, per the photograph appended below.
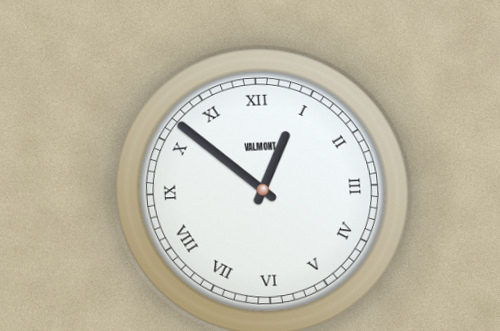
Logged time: {"hour": 12, "minute": 52}
